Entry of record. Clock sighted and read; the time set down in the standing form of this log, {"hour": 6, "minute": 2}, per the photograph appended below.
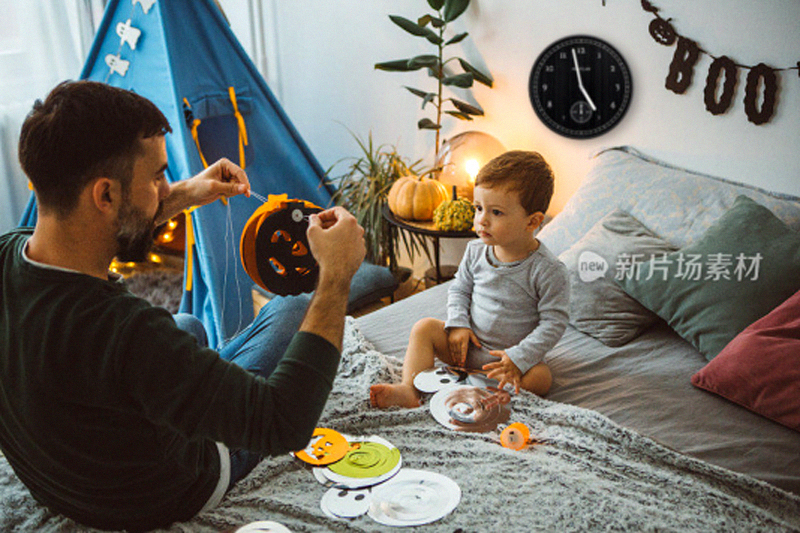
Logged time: {"hour": 4, "minute": 58}
